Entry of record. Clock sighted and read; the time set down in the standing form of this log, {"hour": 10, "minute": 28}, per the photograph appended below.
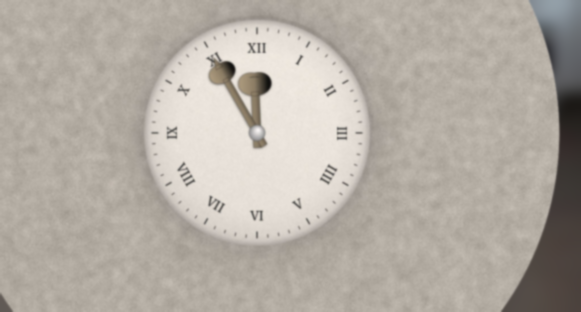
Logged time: {"hour": 11, "minute": 55}
